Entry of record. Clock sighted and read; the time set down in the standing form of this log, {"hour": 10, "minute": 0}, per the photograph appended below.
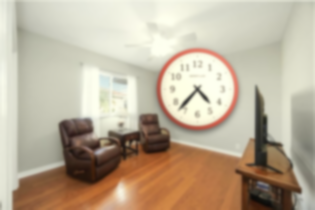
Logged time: {"hour": 4, "minute": 37}
